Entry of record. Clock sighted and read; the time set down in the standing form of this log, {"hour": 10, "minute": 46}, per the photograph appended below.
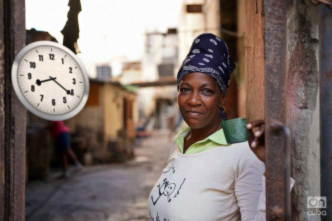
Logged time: {"hour": 8, "minute": 21}
